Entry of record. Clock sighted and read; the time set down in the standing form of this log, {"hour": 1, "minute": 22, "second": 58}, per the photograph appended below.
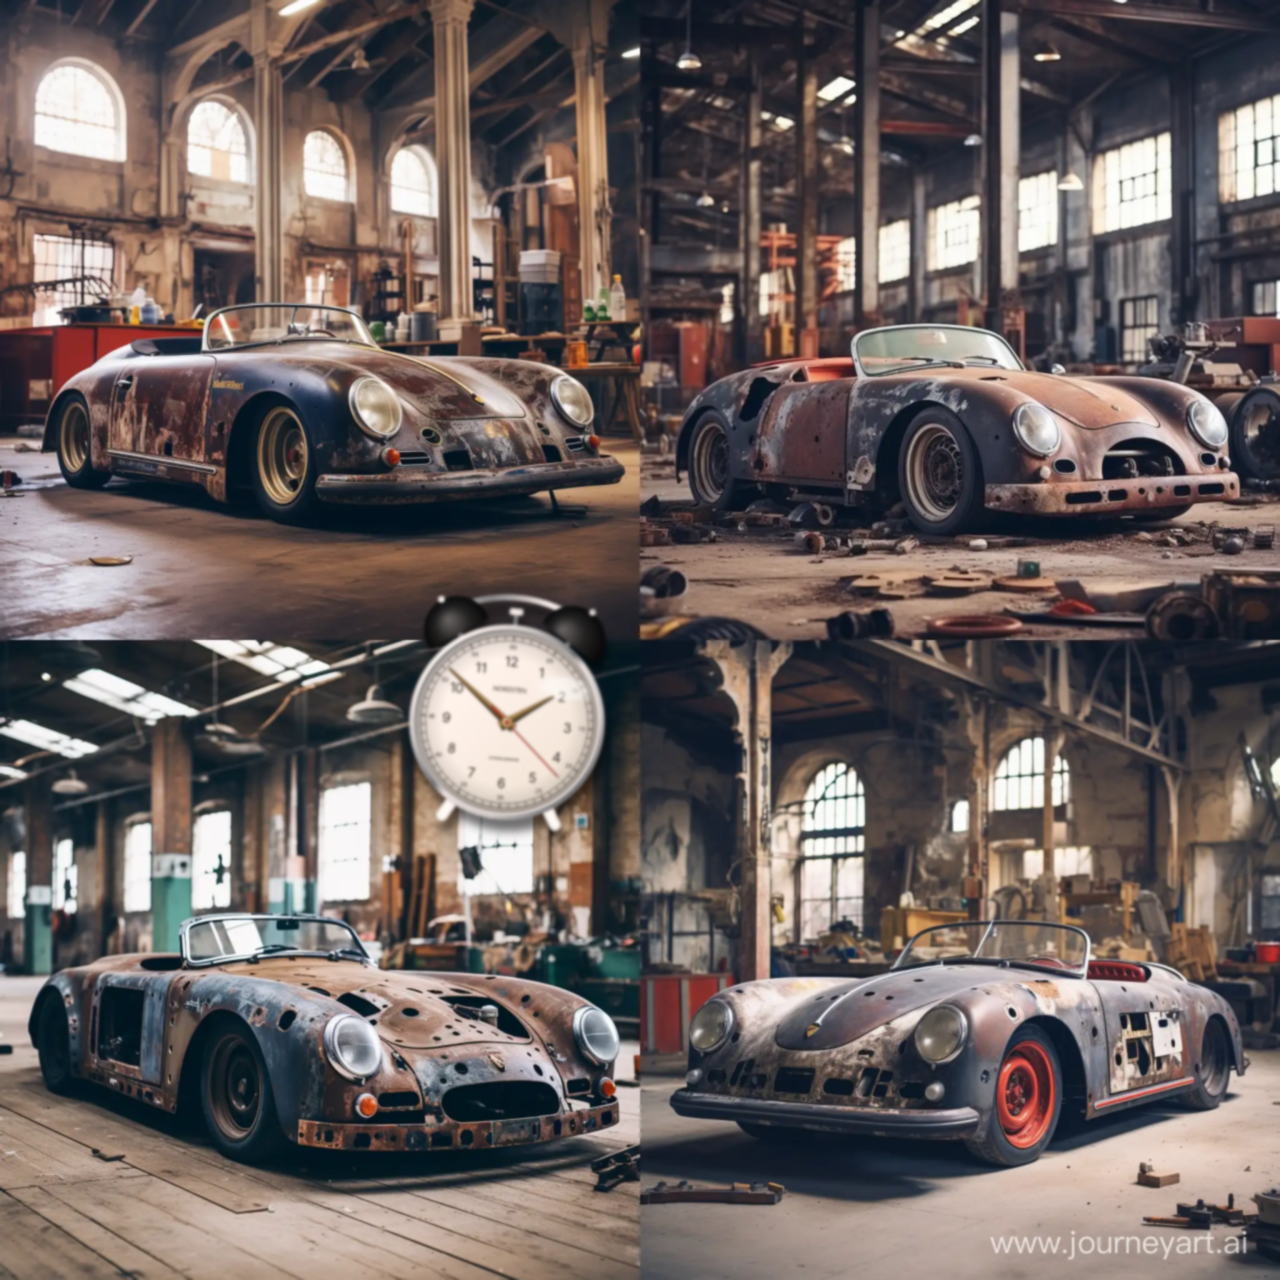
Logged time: {"hour": 1, "minute": 51, "second": 22}
